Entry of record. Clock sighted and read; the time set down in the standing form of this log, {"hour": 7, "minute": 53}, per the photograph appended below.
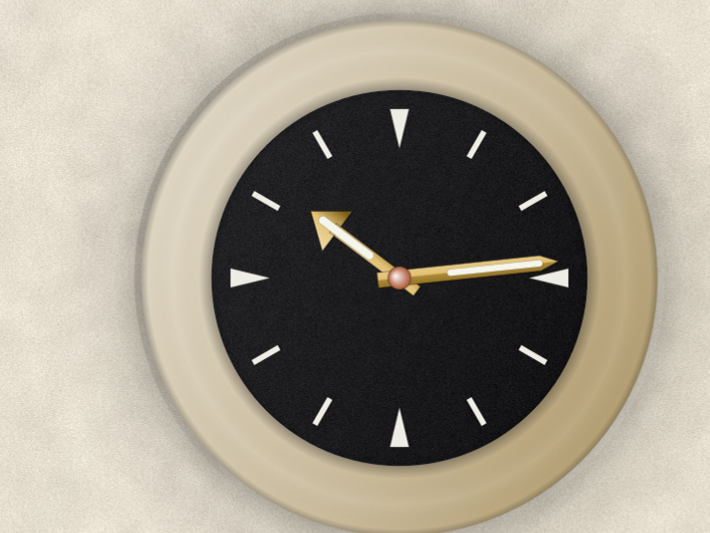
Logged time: {"hour": 10, "minute": 14}
